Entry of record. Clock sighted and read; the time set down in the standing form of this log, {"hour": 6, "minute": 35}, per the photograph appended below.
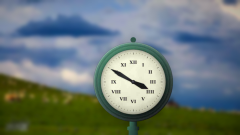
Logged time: {"hour": 3, "minute": 50}
